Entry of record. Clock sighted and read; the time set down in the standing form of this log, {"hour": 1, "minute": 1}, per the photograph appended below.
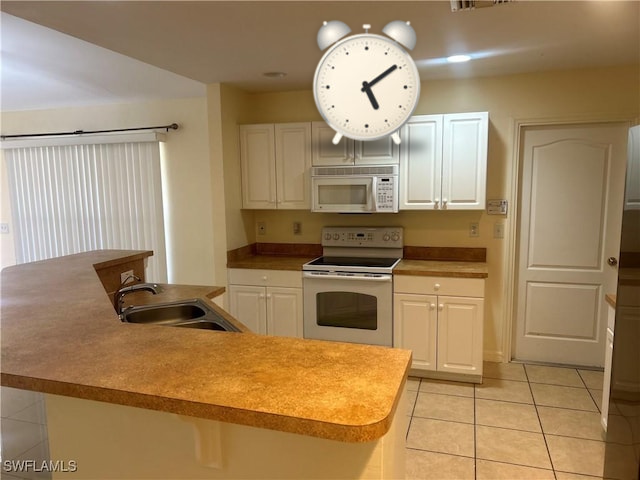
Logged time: {"hour": 5, "minute": 9}
